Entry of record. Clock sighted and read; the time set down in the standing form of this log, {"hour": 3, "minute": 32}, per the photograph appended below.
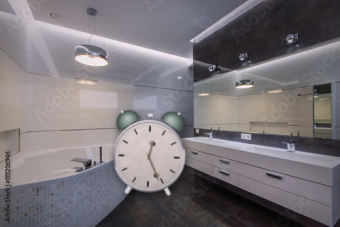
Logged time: {"hour": 12, "minute": 26}
